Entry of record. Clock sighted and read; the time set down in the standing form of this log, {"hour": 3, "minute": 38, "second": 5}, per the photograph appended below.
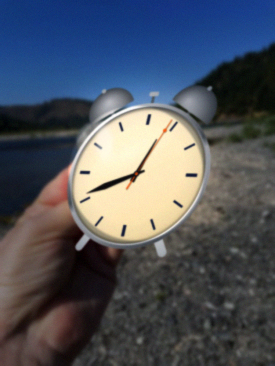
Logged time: {"hour": 12, "minute": 41, "second": 4}
